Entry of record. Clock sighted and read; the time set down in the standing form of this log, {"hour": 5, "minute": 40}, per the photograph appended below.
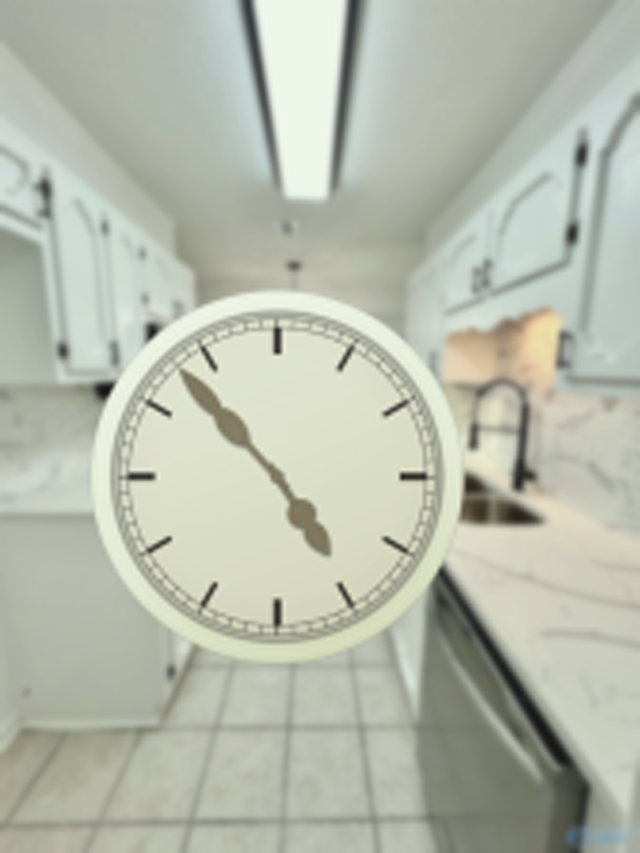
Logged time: {"hour": 4, "minute": 53}
